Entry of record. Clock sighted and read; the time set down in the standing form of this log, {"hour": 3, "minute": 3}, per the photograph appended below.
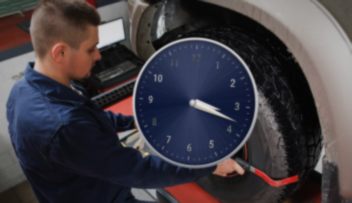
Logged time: {"hour": 3, "minute": 18}
